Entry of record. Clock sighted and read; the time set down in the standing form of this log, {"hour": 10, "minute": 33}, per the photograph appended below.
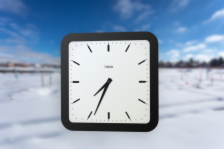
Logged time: {"hour": 7, "minute": 34}
